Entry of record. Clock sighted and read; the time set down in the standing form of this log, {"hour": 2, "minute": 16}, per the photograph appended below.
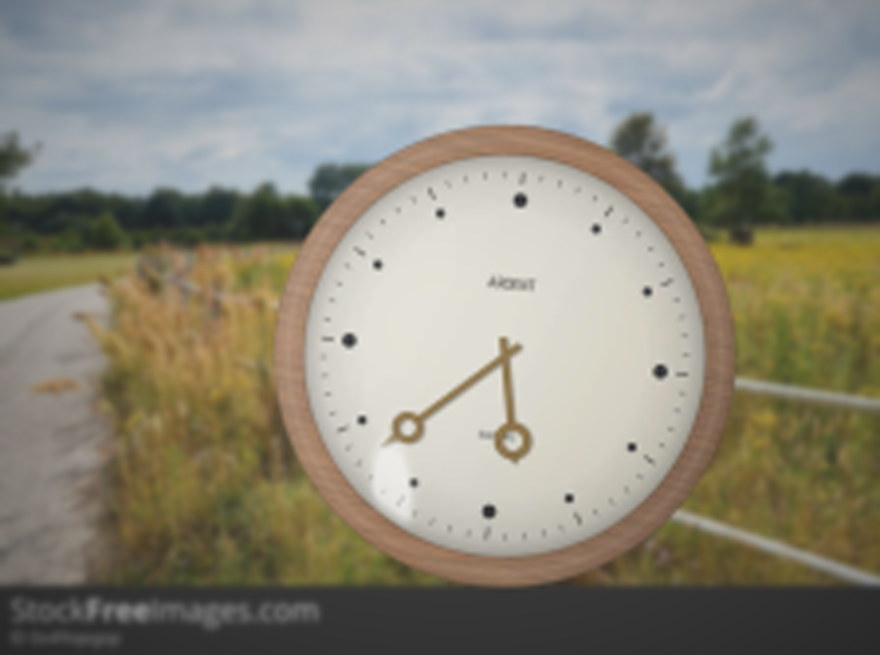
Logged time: {"hour": 5, "minute": 38}
